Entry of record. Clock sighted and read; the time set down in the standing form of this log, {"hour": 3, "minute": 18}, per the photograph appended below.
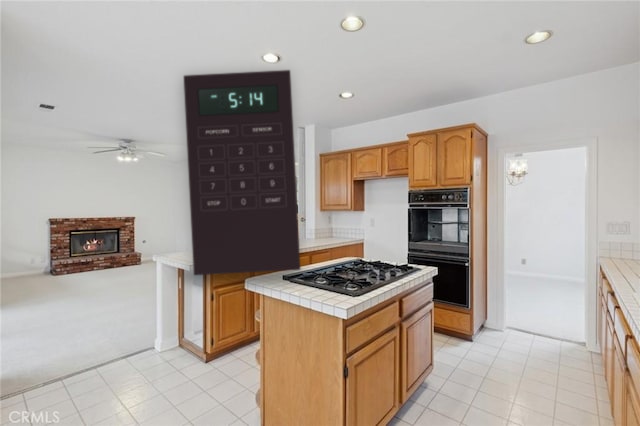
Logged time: {"hour": 5, "minute": 14}
